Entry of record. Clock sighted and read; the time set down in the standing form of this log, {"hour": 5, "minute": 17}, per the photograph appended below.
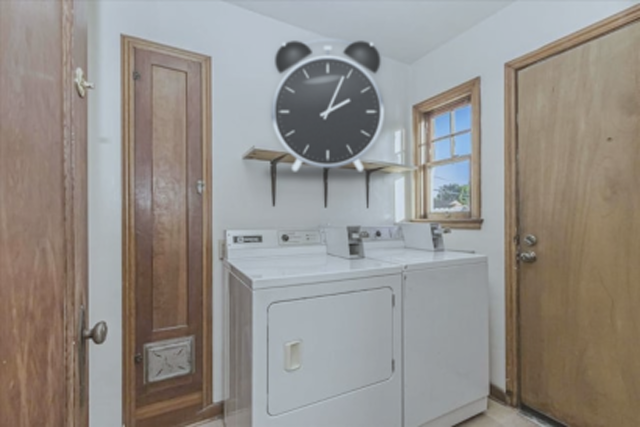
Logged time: {"hour": 2, "minute": 4}
